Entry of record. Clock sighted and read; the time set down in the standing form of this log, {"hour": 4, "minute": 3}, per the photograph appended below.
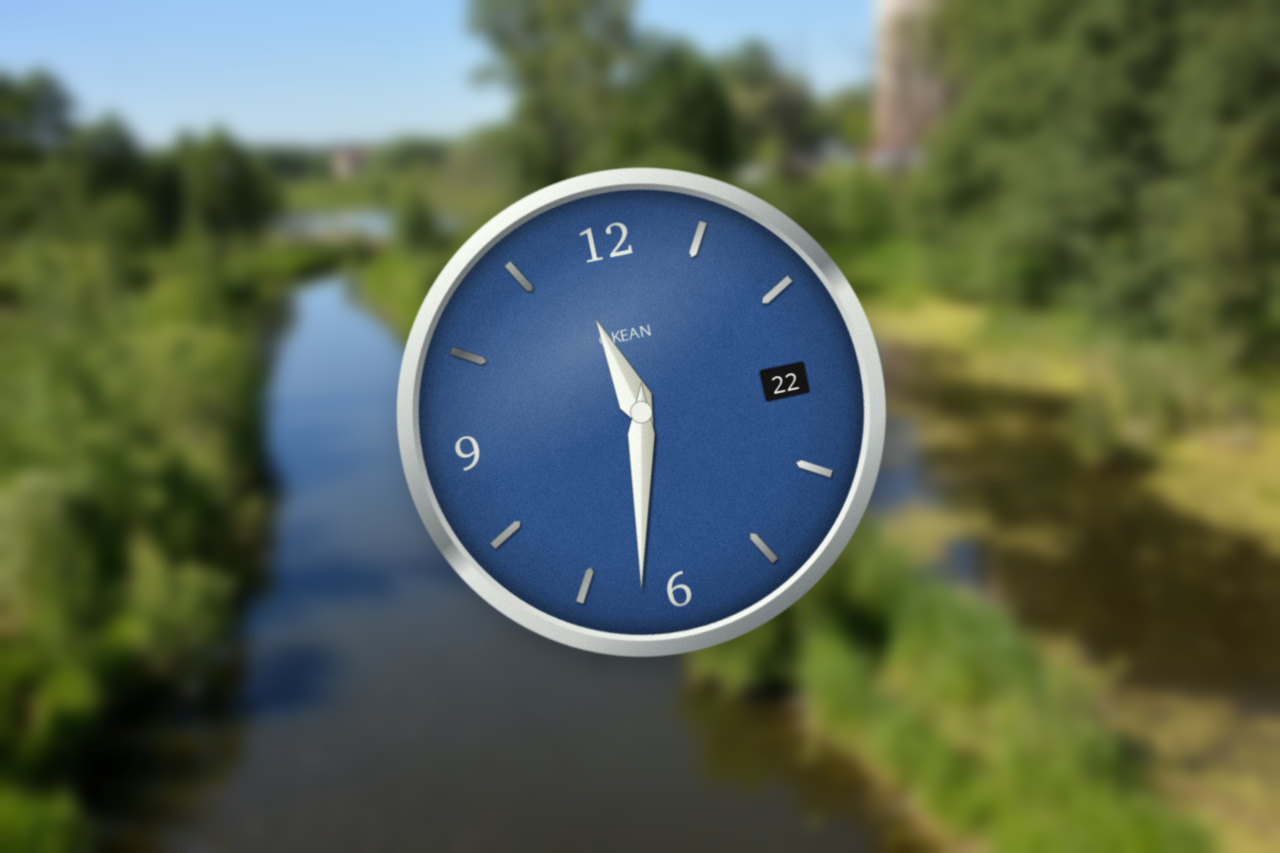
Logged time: {"hour": 11, "minute": 32}
